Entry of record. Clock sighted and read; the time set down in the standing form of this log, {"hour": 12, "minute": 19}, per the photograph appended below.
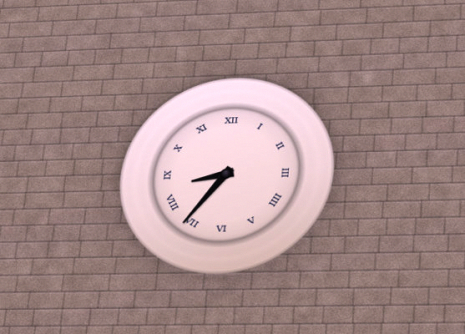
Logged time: {"hour": 8, "minute": 36}
